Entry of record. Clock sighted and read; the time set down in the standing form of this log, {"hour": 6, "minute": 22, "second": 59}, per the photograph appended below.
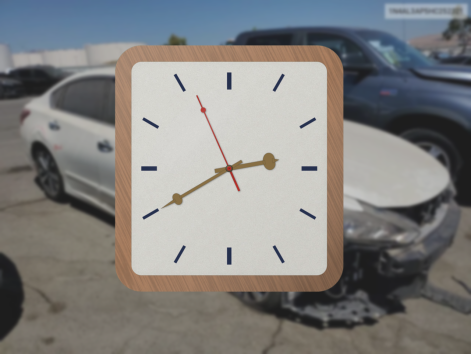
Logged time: {"hour": 2, "minute": 39, "second": 56}
